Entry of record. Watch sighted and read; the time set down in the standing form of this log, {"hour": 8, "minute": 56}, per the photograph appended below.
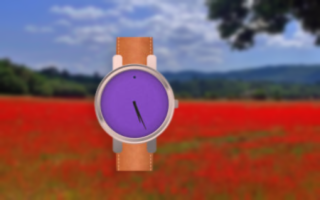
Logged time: {"hour": 5, "minute": 26}
